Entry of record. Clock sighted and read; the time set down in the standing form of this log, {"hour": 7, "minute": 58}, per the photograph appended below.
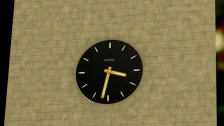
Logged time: {"hour": 3, "minute": 32}
